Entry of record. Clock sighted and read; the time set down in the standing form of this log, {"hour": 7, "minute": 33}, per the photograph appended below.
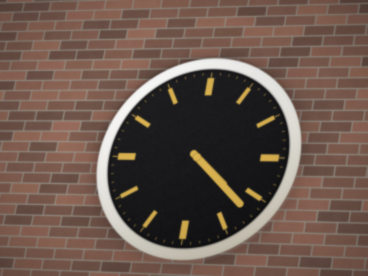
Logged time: {"hour": 4, "minute": 22}
